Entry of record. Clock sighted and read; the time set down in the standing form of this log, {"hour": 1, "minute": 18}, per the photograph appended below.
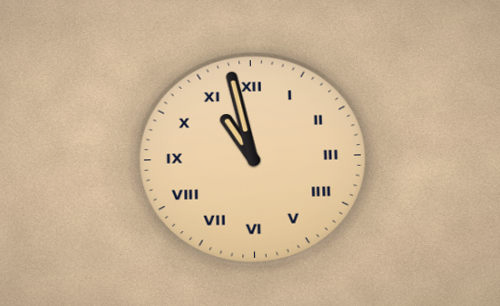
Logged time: {"hour": 10, "minute": 58}
